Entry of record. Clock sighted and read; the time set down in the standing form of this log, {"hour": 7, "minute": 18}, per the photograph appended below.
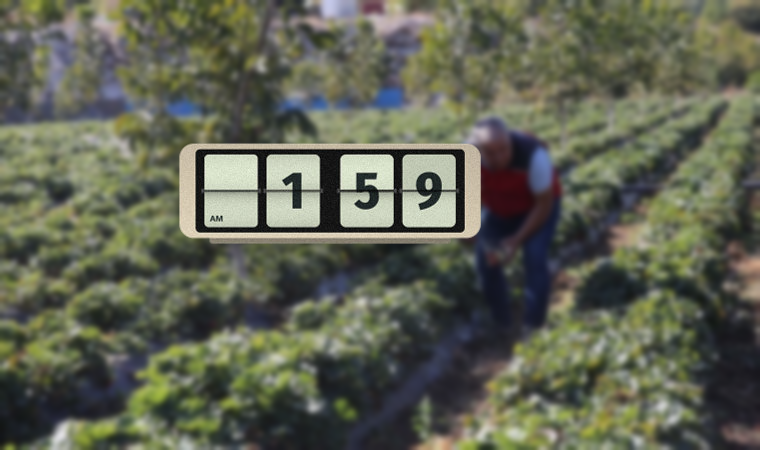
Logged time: {"hour": 1, "minute": 59}
